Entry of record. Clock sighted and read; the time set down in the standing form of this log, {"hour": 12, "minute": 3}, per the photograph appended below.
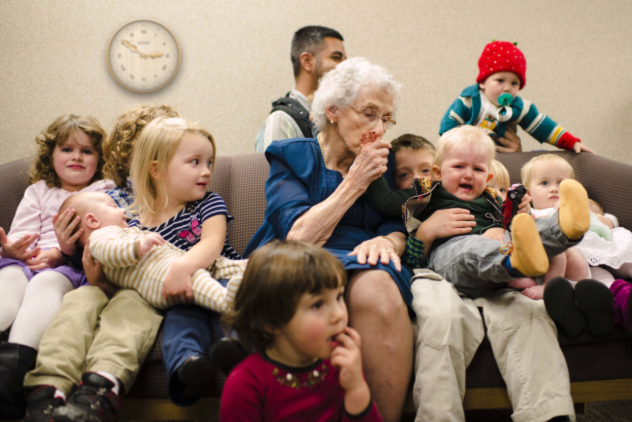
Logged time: {"hour": 2, "minute": 51}
